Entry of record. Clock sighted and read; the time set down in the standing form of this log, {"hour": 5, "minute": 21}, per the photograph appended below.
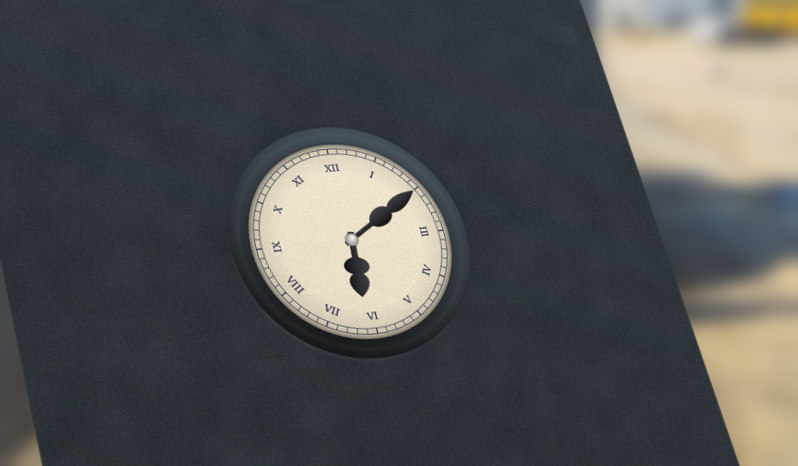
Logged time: {"hour": 6, "minute": 10}
